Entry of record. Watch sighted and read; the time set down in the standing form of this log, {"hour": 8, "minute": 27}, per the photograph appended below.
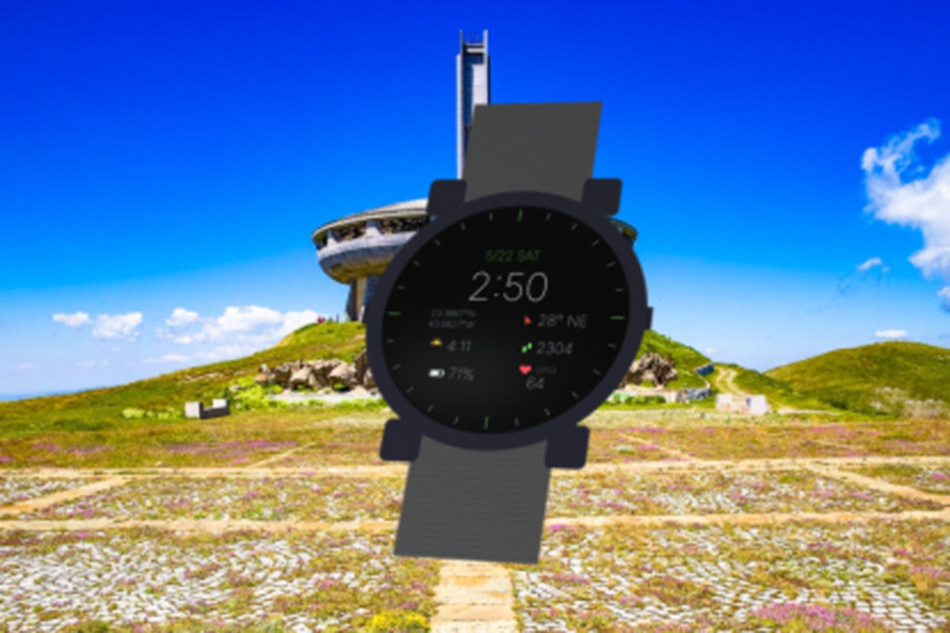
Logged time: {"hour": 2, "minute": 50}
